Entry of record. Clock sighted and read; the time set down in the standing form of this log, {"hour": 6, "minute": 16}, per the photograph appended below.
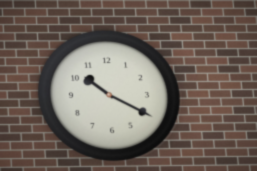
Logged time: {"hour": 10, "minute": 20}
